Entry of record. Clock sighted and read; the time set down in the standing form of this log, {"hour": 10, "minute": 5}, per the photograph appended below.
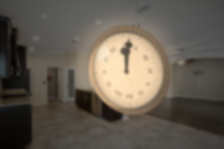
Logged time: {"hour": 1, "minute": 7}
